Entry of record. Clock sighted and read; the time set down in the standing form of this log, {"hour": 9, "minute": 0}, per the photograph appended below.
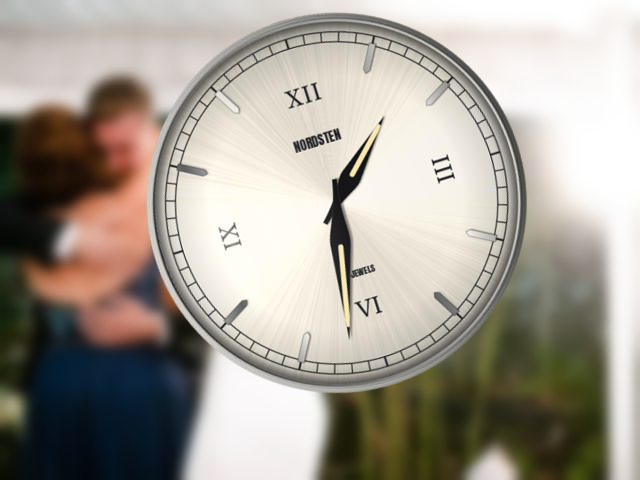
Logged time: {"hour": 1, "minute": 32}
